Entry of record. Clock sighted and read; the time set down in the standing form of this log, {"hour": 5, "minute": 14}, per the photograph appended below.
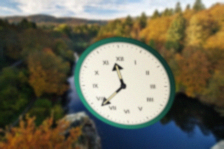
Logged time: {"hour": 11, "minute": 38}
